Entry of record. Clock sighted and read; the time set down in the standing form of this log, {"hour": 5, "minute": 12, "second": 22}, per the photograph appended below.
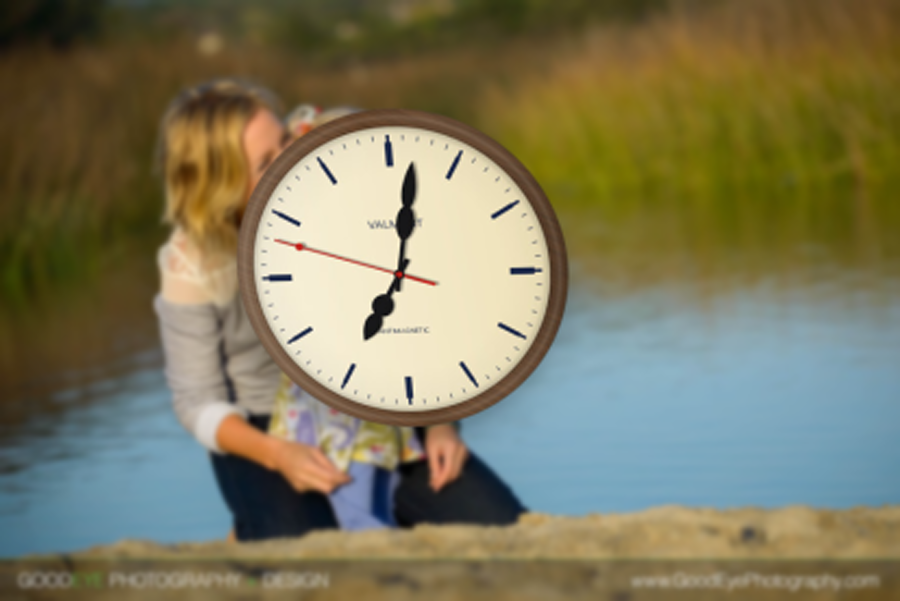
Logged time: {"hour": 7, "minute": 1, "second": 48}
